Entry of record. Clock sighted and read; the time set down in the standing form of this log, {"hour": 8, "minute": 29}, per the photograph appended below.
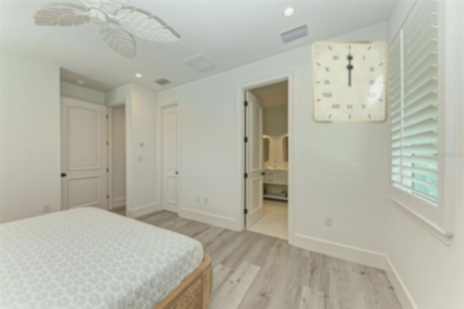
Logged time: {"hour": 12, "minute": 0}
